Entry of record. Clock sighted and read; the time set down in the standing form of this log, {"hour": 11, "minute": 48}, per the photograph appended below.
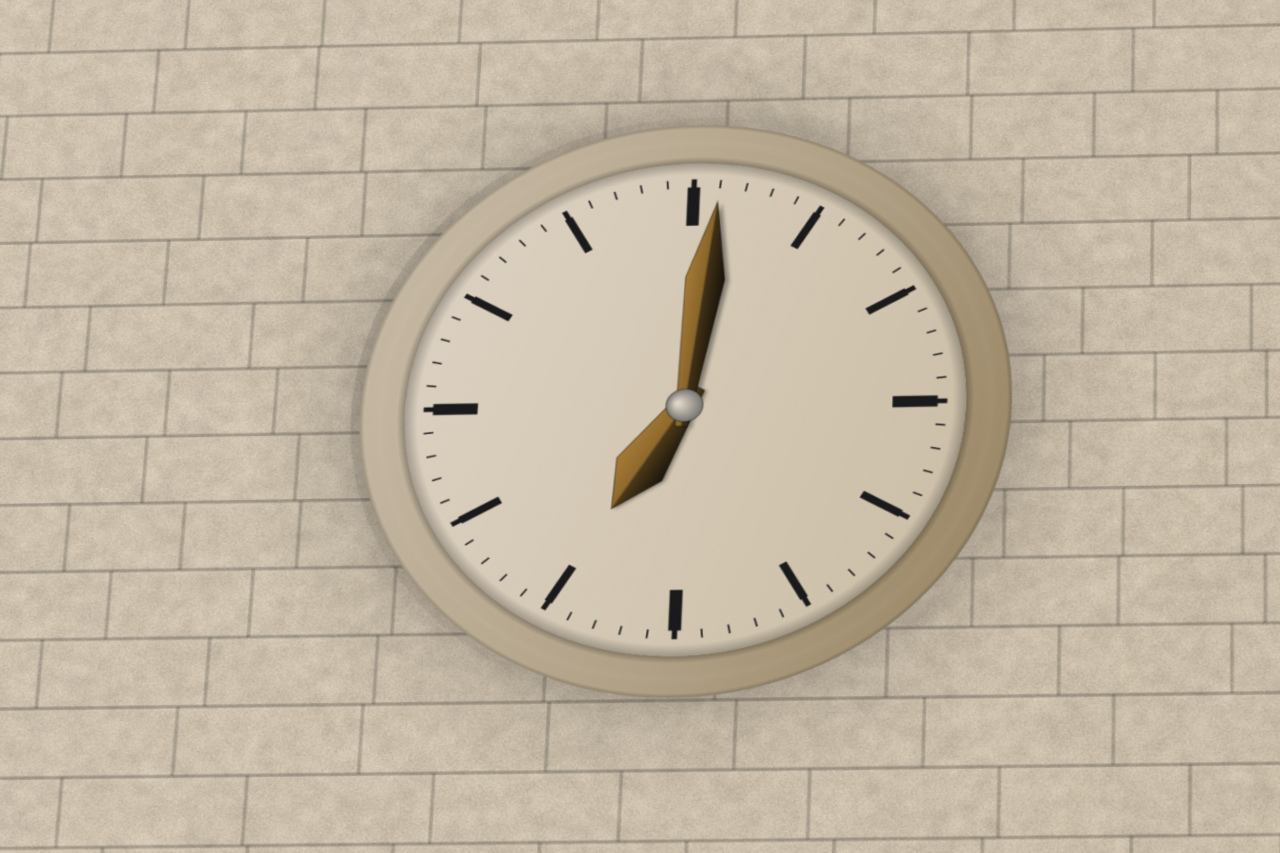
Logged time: {"hour": 7, "minute": 1}
